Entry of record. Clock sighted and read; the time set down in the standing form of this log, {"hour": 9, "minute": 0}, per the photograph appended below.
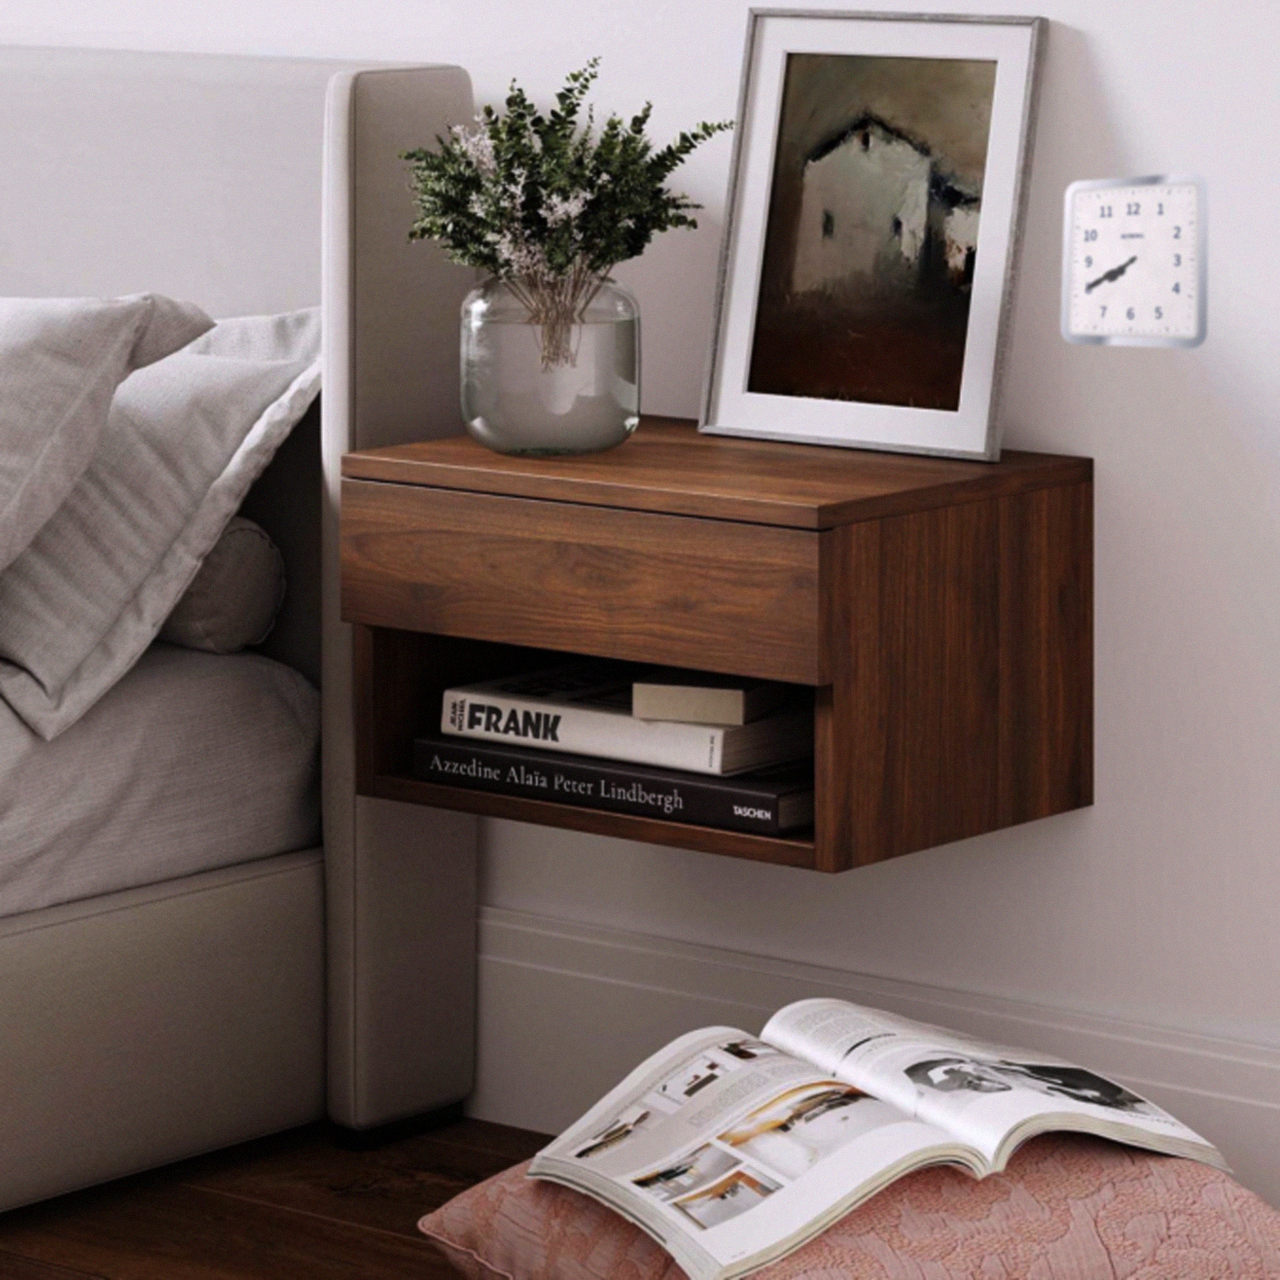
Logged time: {"hour": 7, "minute": 40}
